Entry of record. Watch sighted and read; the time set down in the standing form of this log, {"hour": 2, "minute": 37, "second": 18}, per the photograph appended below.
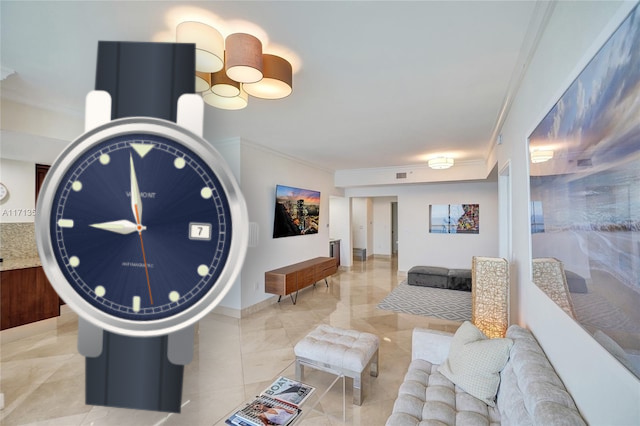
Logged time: {"hour": 8, "minute": 58, "second": 28}
